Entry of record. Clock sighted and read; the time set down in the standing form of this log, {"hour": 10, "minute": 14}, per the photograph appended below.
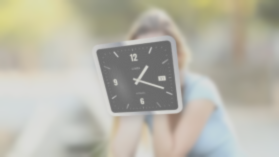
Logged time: {"hour": 1, "minute": 19}
